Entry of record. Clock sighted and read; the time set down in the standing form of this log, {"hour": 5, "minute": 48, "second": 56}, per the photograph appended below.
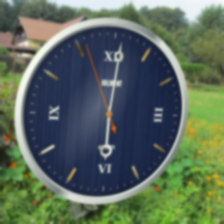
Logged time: {"hour": 6, "minute": 0, "second": 56}
